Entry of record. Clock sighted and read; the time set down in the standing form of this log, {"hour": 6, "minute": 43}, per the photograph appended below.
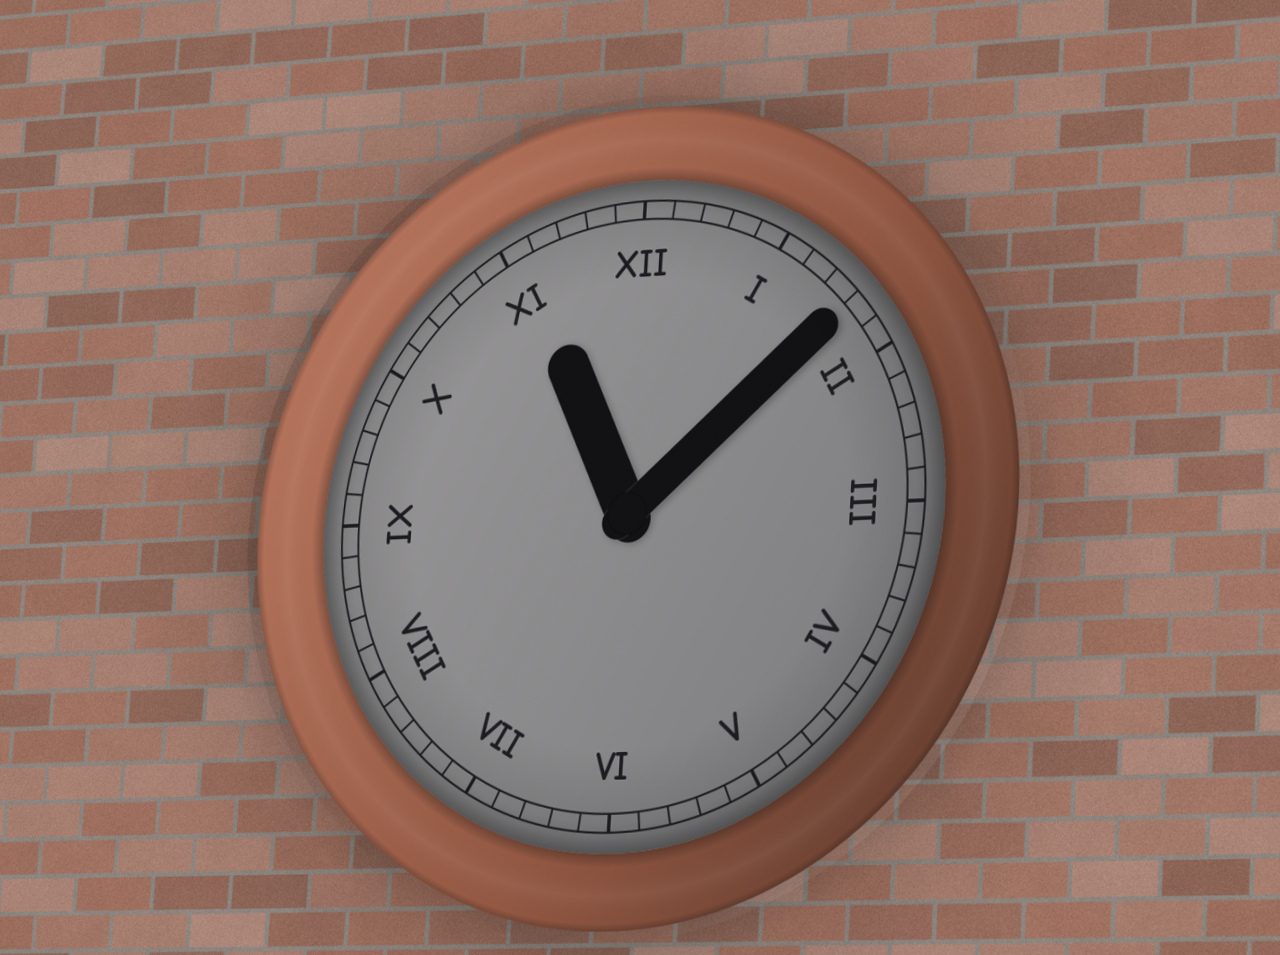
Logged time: {"hour": 11, "minute": 8}
